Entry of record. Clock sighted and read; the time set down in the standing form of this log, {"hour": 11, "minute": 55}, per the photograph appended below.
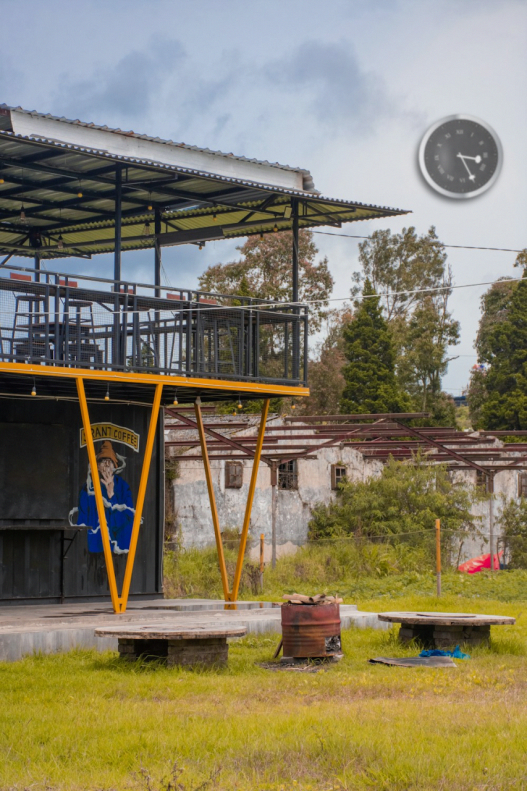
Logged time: {"hour": 3, "minute": 26}
